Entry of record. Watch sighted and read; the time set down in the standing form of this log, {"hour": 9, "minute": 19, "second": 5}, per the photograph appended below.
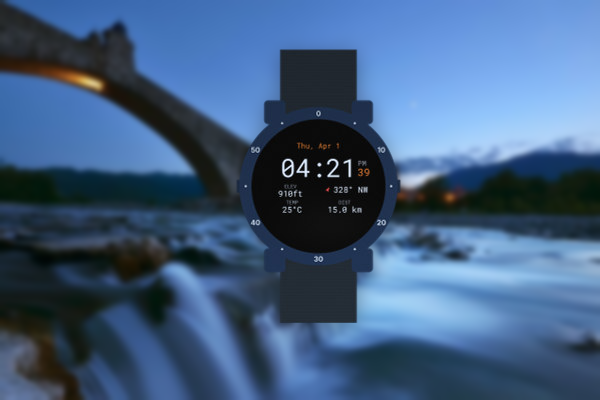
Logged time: {"hour": 4, "minute": 21, "second": 39}
